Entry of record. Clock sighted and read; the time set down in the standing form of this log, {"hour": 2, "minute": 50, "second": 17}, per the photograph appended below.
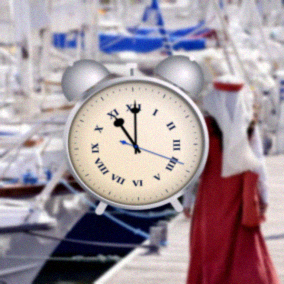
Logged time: {"hour": 11, "minute": 0, "second": 19}
